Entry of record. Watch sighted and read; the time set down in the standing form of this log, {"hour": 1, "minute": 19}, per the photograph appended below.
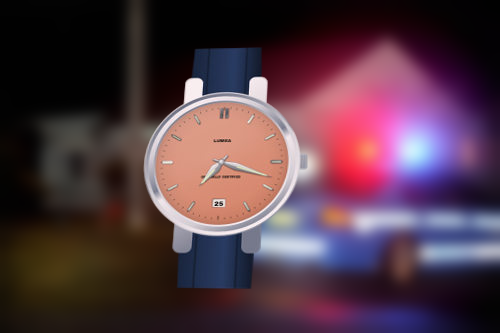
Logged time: {"hour": 7, "minute": 18}
